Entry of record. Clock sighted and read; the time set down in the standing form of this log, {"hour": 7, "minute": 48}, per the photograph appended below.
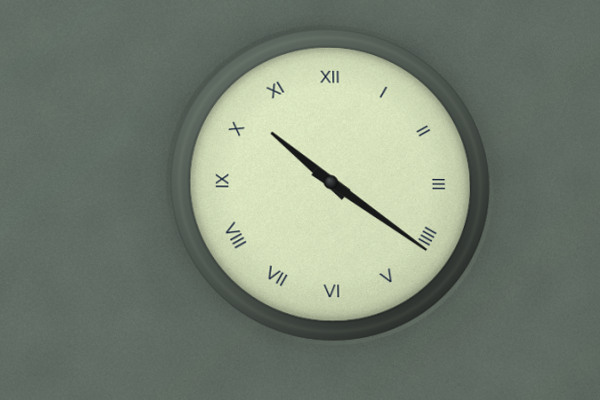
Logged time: {"hour": 10, "minute": 21}
